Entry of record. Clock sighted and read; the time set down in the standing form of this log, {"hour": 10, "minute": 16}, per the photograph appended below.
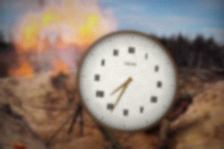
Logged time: {"hour": 7, "minute": 34}
